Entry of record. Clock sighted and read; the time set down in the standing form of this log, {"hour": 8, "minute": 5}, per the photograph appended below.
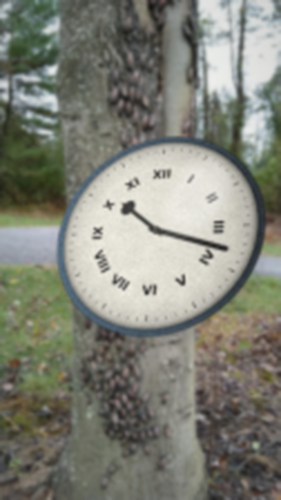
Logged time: {"hour": 10, "minute": 18}
